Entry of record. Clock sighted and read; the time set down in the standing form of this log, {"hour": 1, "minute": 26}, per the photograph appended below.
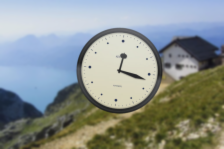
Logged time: {"hour": 12, "minute": 17}
